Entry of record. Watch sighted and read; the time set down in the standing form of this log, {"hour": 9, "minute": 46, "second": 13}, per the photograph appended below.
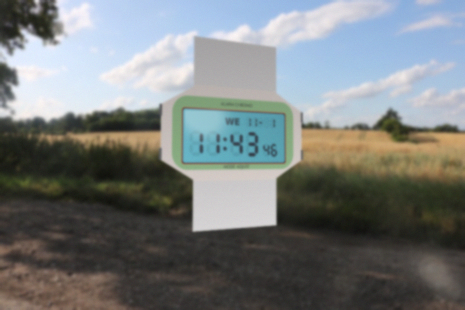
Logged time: {"hour": 11, "minute": 43, "second": 46}
